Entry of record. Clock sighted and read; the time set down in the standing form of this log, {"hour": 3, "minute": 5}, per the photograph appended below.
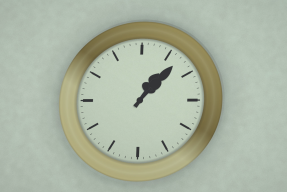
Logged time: {"hour": 1, "minute": 7}
